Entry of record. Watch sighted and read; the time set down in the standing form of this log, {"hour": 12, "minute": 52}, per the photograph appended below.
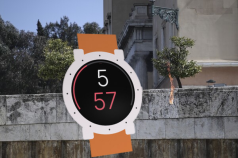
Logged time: {"hour": 5, "minute": 57}
